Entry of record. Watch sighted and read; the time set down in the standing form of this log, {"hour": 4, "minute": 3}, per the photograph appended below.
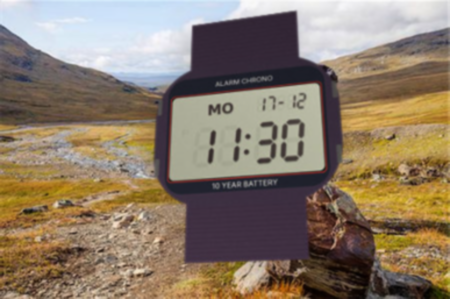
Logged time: {"hour": 11, "minute": 30}
